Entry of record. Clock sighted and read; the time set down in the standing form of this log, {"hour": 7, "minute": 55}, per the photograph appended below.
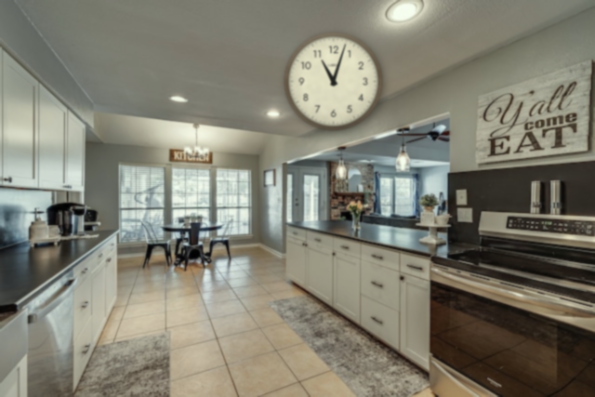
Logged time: {"hour": 11, "minute": 3}
